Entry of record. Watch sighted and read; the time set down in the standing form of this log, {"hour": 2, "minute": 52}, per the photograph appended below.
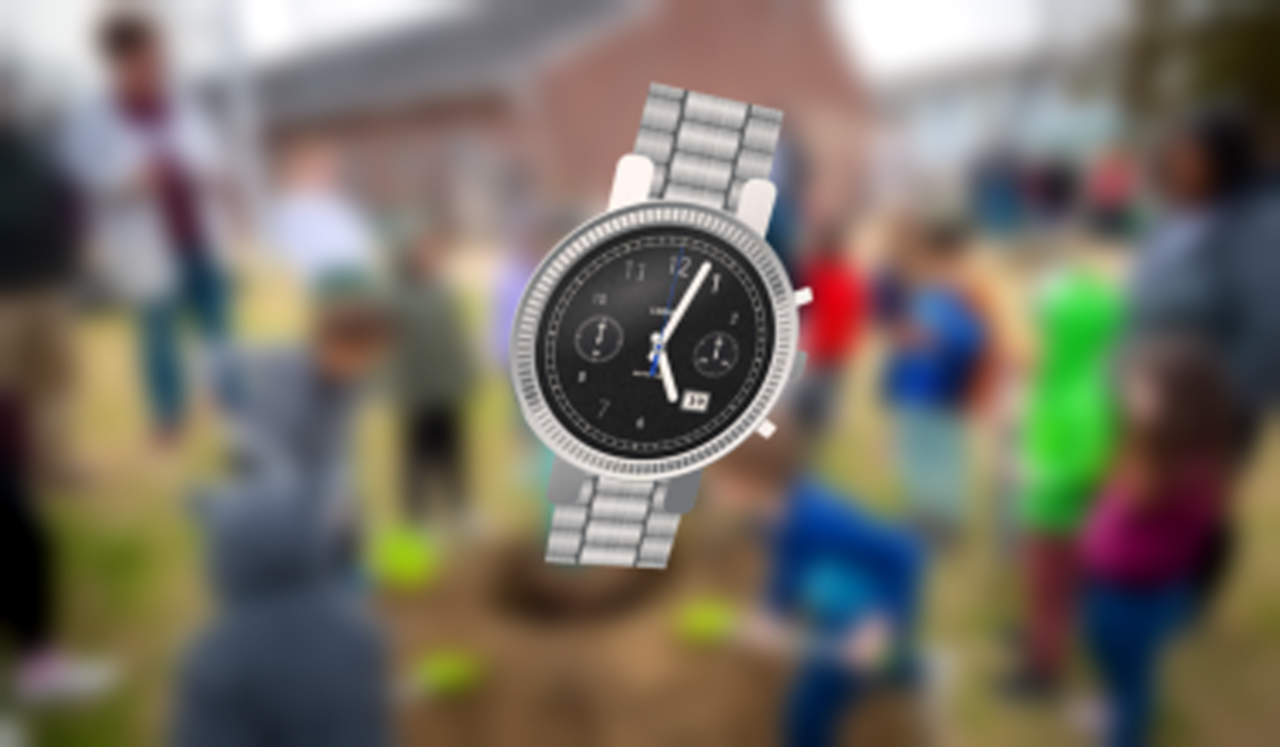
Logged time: {"hour": 5, "minute": 3}
